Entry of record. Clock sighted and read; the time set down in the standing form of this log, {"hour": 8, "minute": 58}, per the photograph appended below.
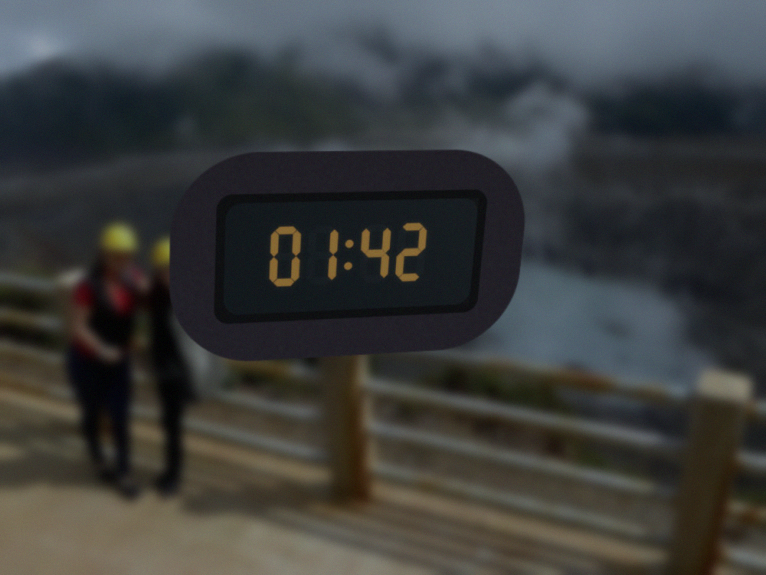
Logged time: {"hour": 1, "minute": 42}
